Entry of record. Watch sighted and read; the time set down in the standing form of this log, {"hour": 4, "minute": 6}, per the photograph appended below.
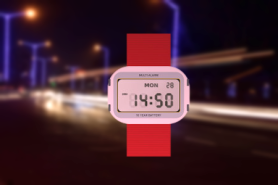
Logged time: {"hour": 14, "minute": 50}
